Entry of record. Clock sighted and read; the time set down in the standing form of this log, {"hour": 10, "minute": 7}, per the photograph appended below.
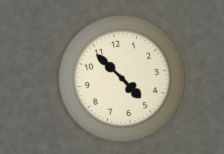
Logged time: {"hour": 4, "minute": 54}
